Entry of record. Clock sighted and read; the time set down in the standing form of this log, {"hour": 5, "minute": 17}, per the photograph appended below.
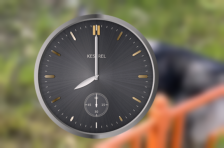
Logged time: {"hour": 8, "minute": 0}
